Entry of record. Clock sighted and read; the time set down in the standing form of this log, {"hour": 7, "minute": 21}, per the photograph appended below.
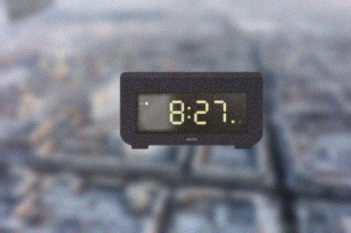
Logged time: {"hour": 8, "minute": 27}
